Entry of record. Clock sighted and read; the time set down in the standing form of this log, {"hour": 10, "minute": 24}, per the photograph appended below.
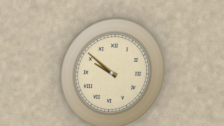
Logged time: {"hour": 9, "minute": 51}
